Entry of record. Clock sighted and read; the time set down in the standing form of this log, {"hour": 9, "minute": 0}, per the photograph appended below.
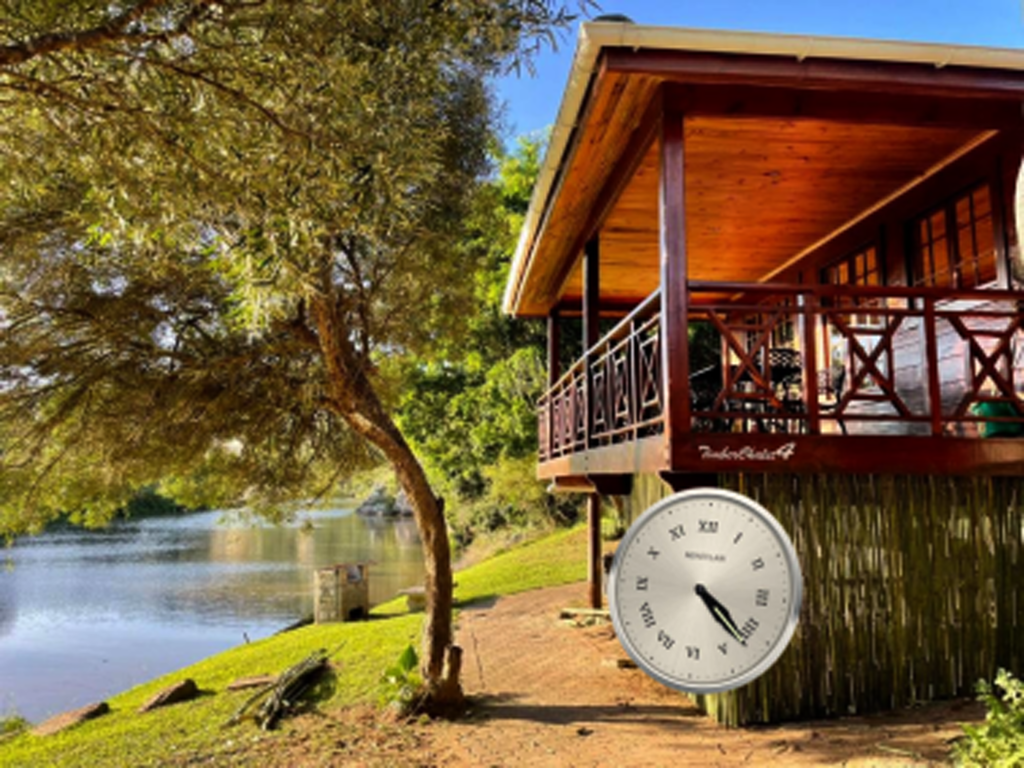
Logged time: {"hour": 4, "minute": 22}
